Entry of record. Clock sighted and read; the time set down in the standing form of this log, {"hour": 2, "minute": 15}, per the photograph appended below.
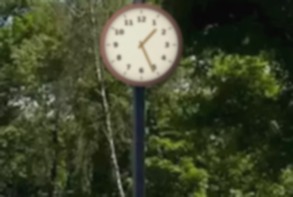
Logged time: {"hour": 1, "minute": 26}
